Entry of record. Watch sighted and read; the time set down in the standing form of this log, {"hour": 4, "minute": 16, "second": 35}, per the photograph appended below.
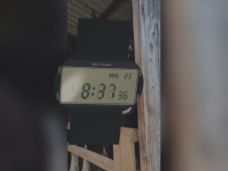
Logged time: {"hour": 8, "minute": 37, "second": 36}
